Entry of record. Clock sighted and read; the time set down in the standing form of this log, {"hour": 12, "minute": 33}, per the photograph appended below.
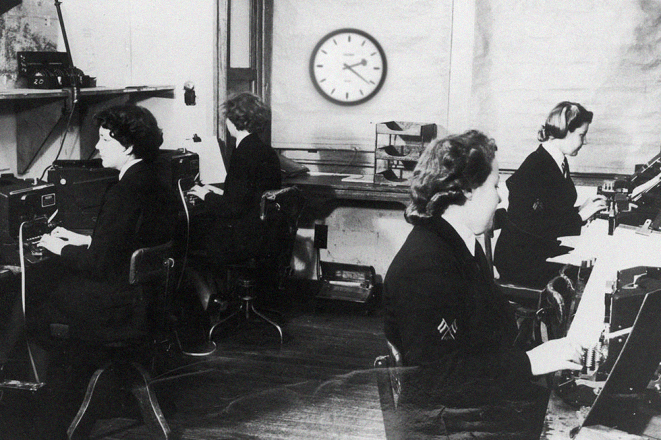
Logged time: {"hour": 2, "minute": 21}
